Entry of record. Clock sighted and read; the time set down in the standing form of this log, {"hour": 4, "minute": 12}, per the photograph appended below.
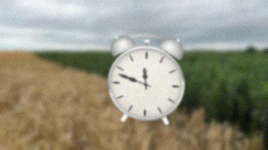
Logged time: {"hour": 11, "minute": 48}
